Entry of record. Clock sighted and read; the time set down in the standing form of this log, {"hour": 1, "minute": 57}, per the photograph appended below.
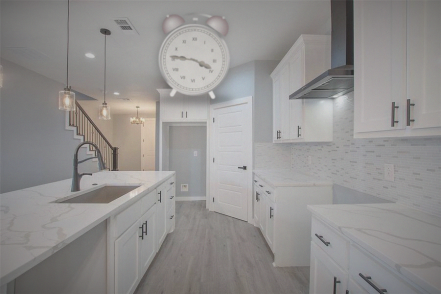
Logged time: {"hour": 3, "minute": 46}
